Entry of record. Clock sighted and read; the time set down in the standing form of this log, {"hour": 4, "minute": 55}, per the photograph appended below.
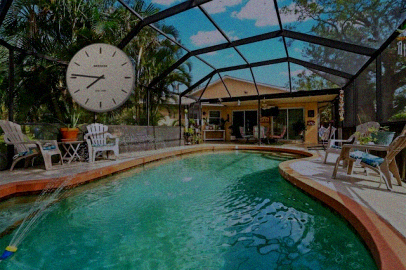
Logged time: {"hour": 7, "minute": 46}
